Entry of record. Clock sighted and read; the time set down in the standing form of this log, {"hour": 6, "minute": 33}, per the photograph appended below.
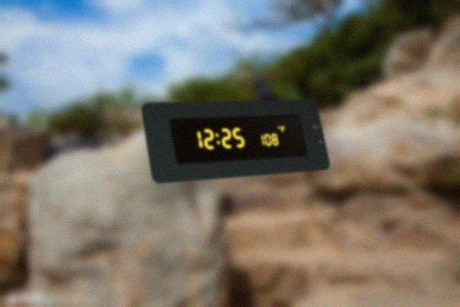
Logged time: {"hour": 12, "minute": 25}
